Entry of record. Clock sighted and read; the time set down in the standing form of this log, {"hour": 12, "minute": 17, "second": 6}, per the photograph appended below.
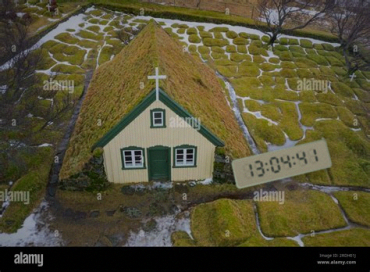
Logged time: {"hour": 13, "minute": 4, "second": 41}
